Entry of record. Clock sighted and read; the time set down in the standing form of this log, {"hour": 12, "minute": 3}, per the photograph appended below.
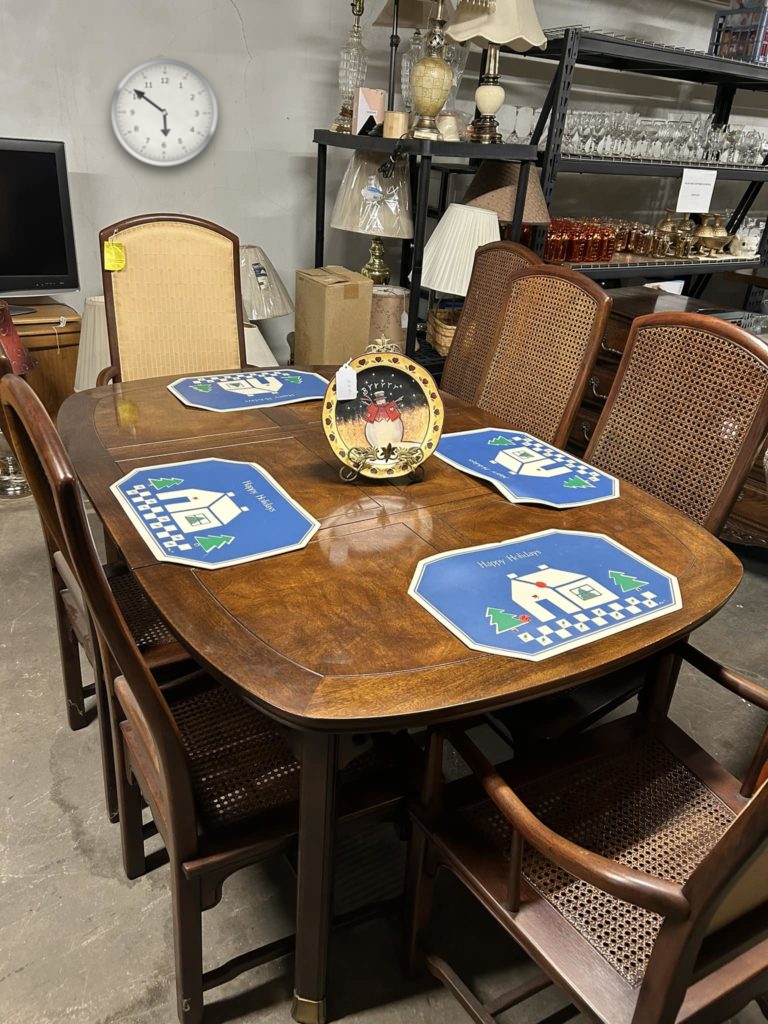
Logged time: {"hour": 5, "minute": 51}
